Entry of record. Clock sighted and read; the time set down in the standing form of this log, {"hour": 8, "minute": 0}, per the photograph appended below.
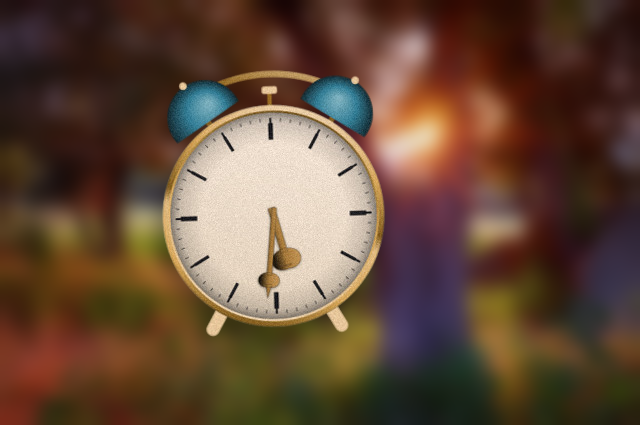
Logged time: {"hour": 5, "minute": 31}
